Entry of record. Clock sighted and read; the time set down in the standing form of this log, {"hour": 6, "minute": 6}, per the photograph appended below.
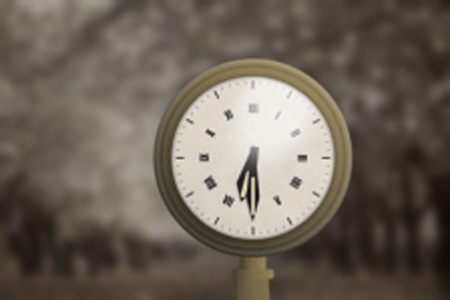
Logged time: {"hour": 6, "minute": 30}
